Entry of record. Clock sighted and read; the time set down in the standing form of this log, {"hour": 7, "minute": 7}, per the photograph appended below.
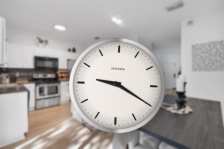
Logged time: {"hour": 9, "minute": 20}
